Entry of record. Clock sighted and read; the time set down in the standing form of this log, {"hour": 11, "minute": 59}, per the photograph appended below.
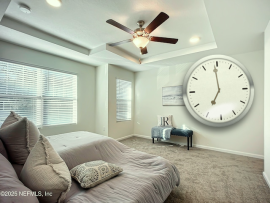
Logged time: {"hour": 6, "minute": 59}
